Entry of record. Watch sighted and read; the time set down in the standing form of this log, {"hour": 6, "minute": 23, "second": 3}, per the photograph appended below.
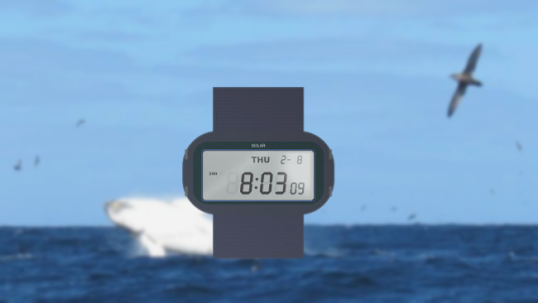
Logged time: {"hour": 8, "minute": 3, "second": 9}
